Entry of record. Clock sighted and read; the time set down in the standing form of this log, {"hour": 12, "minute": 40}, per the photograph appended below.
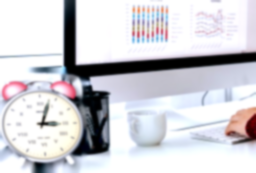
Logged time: {"hour": 3, "minute": 3}
